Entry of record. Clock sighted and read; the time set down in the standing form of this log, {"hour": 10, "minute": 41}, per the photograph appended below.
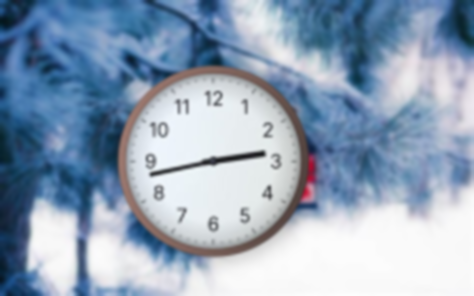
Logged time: {"hour": 2, "minute": 43}
